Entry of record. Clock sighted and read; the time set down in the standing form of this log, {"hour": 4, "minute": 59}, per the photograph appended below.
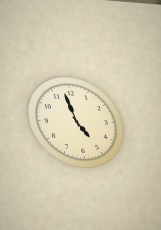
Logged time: {"hour": 4, "minute": 58}
